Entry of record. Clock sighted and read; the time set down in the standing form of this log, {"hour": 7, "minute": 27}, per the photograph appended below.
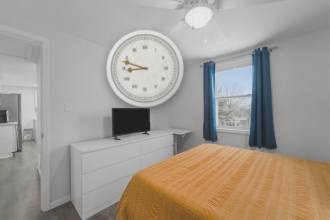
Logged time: {"hour": 8, "minute": 48}
